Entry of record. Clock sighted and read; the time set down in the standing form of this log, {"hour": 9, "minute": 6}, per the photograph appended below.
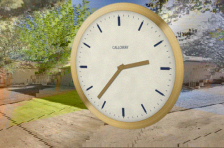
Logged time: {"hour": 2, "minute": 37}
